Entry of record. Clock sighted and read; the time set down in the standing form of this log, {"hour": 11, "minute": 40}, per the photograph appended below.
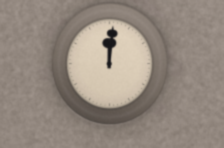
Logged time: {"hour": 12, "minute": 1}
